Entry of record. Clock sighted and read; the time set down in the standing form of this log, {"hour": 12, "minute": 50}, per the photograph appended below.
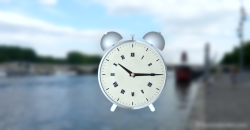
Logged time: {"hour": 10, "minute": 15}
